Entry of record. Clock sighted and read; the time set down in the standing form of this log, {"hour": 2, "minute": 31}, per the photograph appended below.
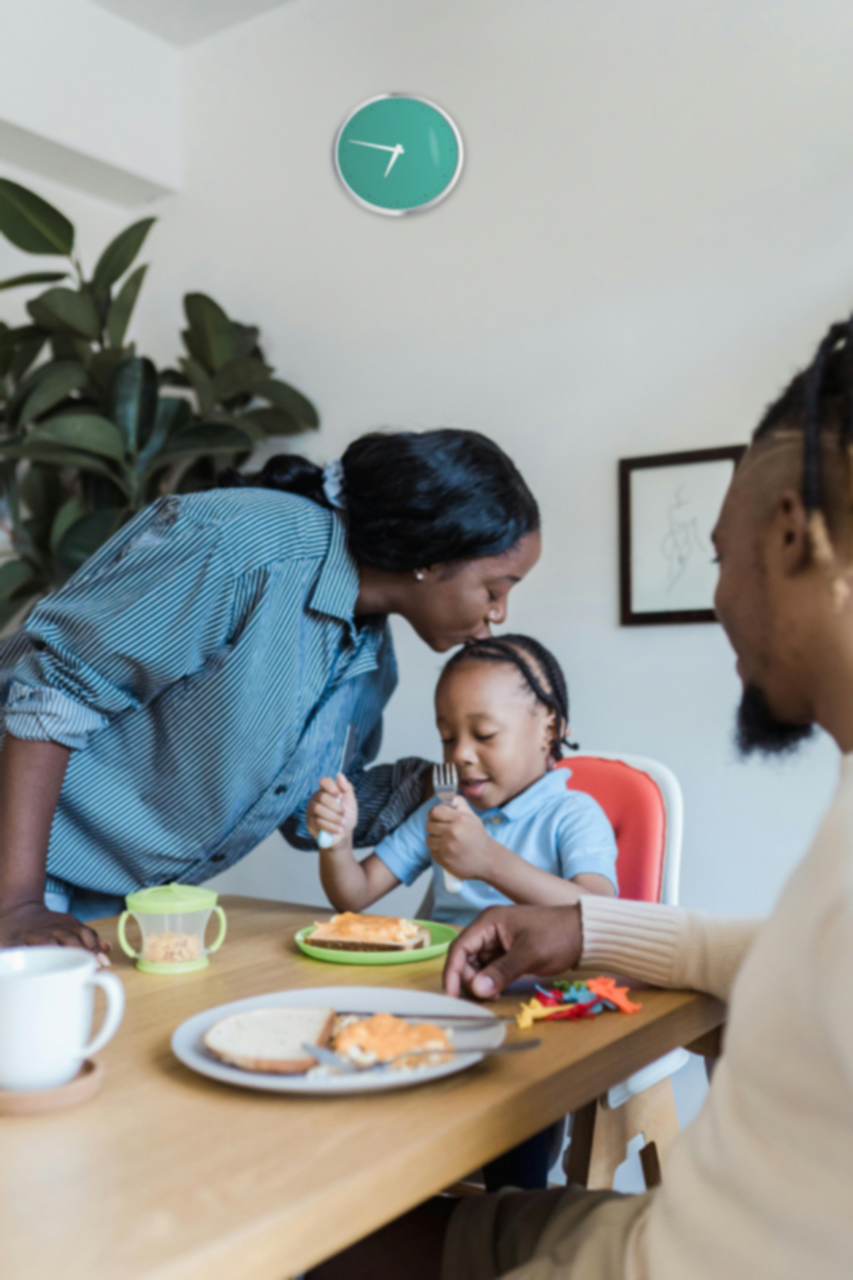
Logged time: {"hour": 6, "minute": 47}
